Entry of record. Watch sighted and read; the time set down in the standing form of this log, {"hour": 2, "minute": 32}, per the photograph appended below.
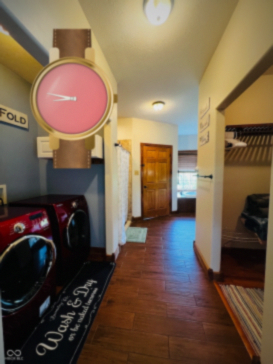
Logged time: {"hour": 8, "minute": 47}
